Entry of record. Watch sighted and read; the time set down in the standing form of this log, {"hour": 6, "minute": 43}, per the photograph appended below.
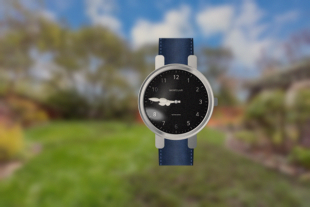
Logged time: {"hour": 8, "minute": 46}
